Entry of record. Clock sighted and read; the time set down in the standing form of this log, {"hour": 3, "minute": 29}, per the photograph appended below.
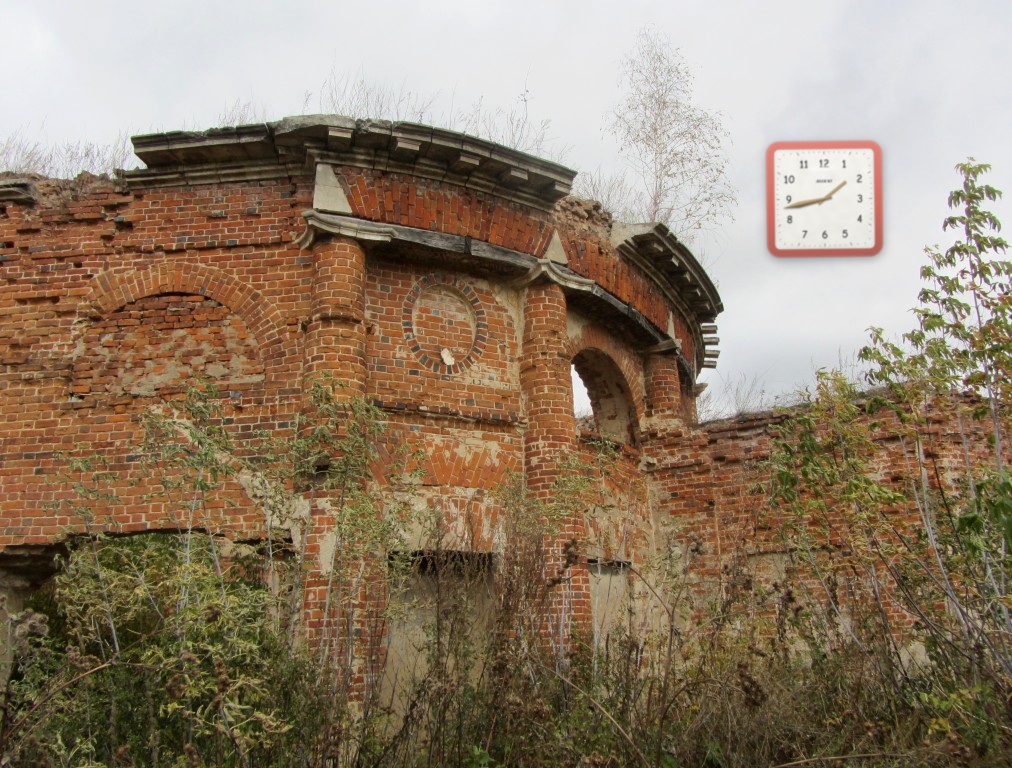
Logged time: {"hour": 1, "minute": 43}
